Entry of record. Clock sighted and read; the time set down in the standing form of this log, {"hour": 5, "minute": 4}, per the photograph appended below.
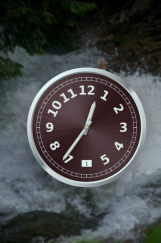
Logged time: {"hour": 12, "minute": 36}
